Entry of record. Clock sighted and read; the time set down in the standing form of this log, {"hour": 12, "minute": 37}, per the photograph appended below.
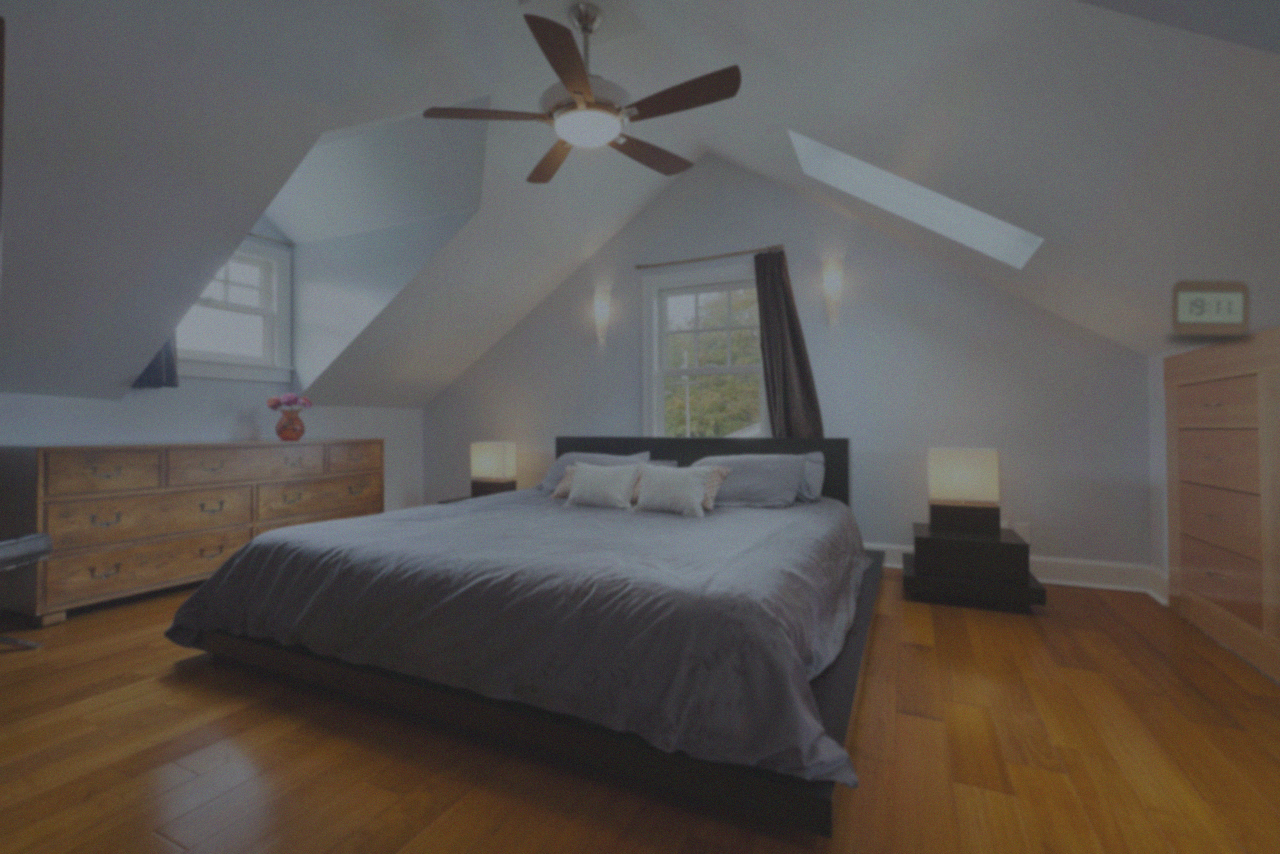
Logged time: {"hour": 19, "minute": 11}
